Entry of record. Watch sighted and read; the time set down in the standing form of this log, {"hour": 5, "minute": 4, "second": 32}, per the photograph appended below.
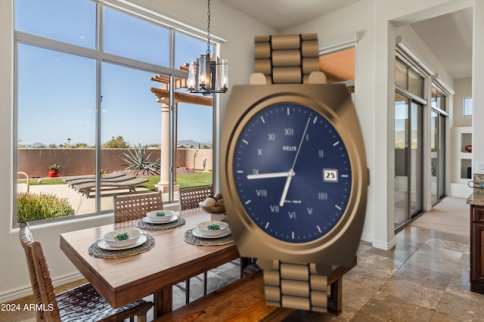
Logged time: {"hour": 6, "minute": 44, "second": 4}
